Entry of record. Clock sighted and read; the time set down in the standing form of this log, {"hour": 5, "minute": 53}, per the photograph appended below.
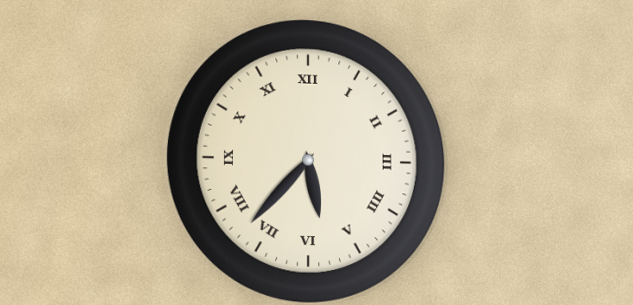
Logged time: {"hour": 5, "minute": 37}
